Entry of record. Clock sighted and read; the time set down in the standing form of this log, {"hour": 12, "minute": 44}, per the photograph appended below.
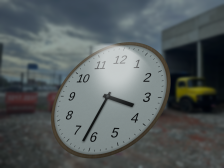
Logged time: {"hour": 3, "minute": 32}
